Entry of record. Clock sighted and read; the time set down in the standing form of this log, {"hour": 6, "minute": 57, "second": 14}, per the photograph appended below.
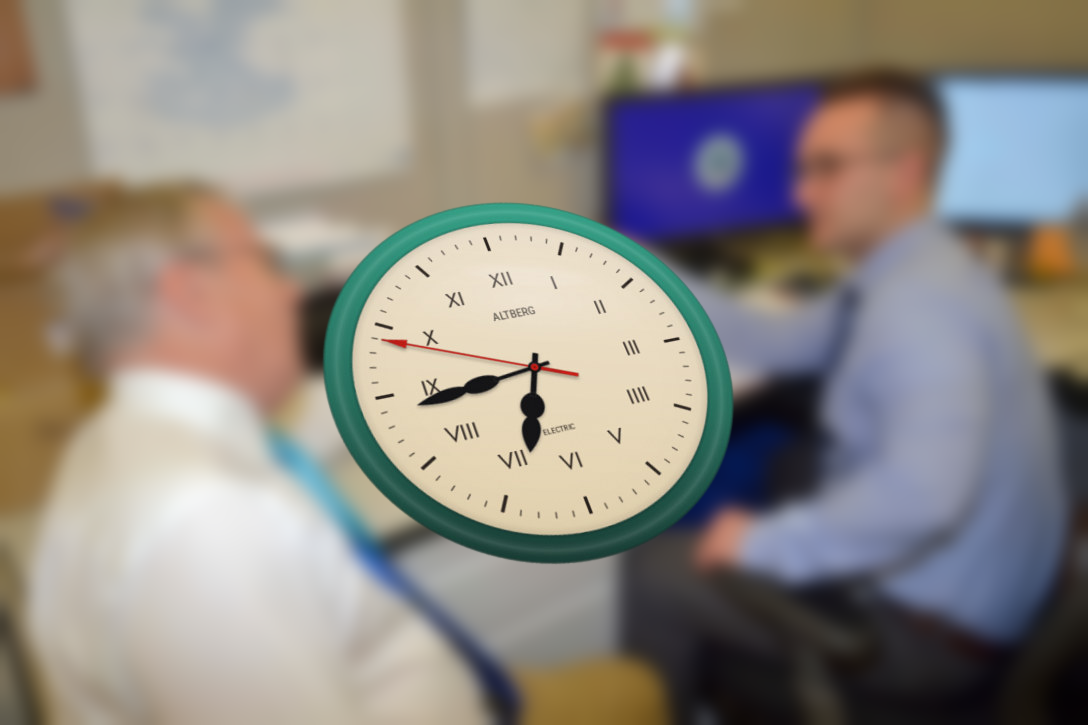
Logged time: {"hour": 6, "minute": 43, "second": 49}
